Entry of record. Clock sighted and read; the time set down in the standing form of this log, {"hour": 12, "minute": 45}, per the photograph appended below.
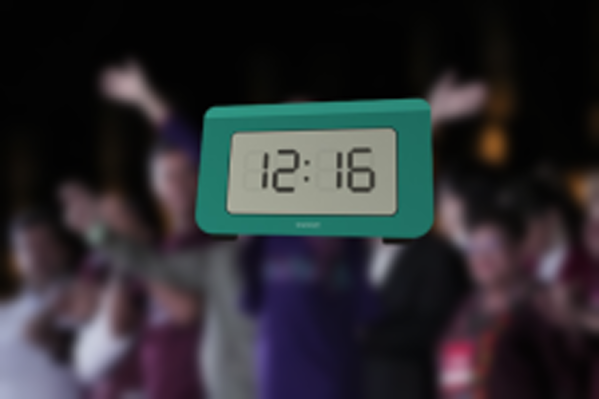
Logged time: {"hour": 12, "minute": 16}
